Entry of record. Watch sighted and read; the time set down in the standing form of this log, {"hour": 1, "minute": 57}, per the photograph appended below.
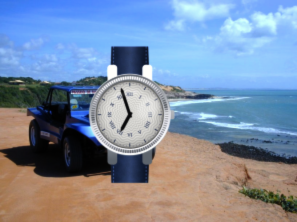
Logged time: {"hour": 6, "minute": 57}
